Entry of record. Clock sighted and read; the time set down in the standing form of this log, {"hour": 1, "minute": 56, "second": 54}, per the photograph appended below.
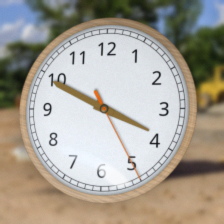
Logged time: {"hour": 3, "minute": 49, "second": 25}
